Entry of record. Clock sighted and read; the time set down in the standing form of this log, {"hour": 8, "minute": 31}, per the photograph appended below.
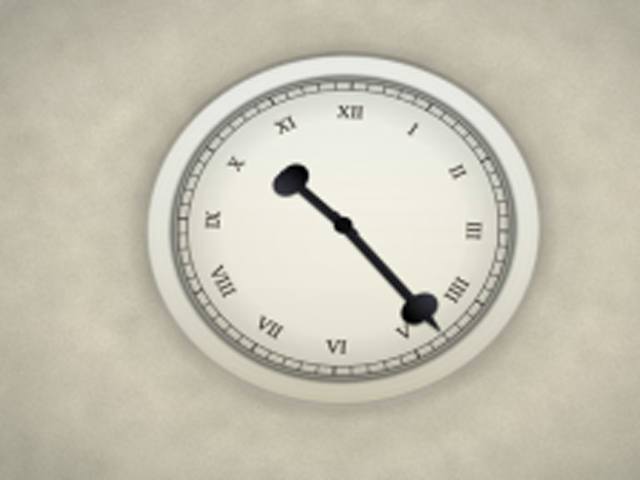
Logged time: {"hour": 10, "minute": 23}
